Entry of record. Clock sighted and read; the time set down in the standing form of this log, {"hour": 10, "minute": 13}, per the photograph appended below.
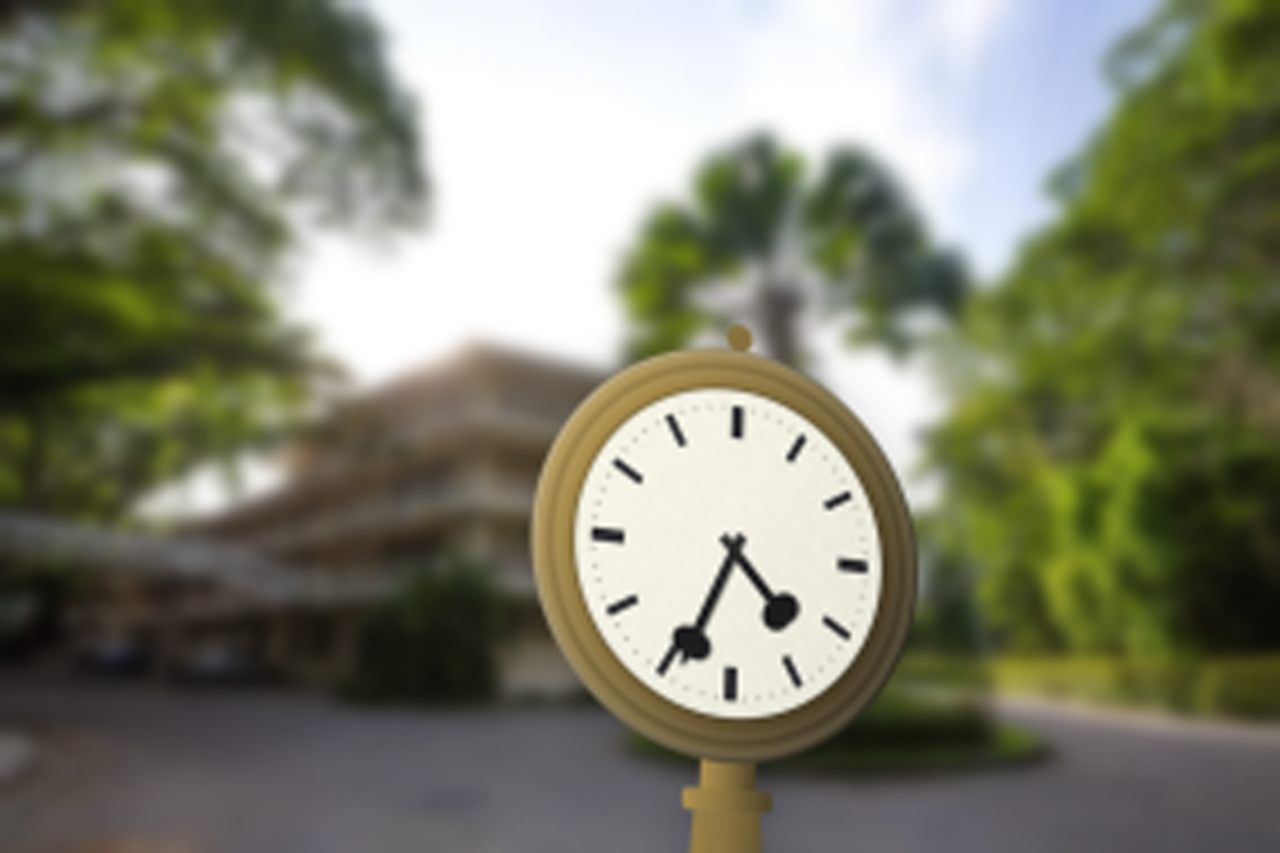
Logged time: {"hour": 4, "minute": 34}
